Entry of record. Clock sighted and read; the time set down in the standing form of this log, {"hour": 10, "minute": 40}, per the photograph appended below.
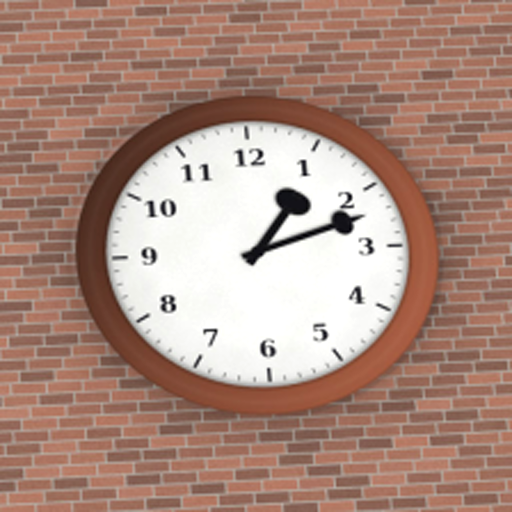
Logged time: {"hour": 1, "minute": 12}
